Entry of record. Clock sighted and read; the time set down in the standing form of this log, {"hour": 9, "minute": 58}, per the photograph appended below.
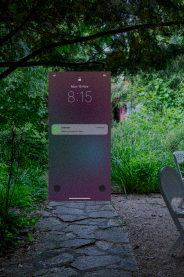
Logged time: {"hour": 8, "minute": 15}
